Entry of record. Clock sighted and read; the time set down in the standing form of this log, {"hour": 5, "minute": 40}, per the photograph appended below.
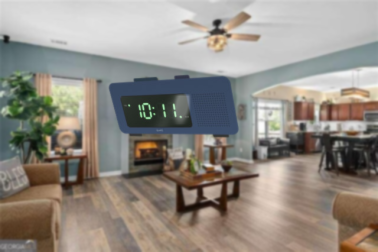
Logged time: {"hour": 10, "minute": 11}
